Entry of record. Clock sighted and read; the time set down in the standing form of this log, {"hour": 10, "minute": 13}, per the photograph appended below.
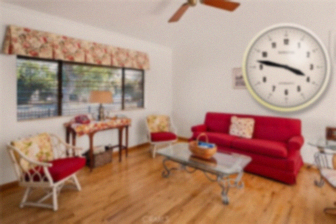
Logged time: {"hour": 3, "minute": 47}
